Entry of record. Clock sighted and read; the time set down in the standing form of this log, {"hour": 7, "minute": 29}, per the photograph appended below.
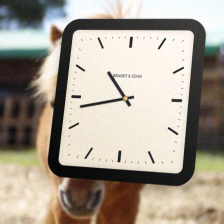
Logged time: {"hour": 10, "minute": 43}
